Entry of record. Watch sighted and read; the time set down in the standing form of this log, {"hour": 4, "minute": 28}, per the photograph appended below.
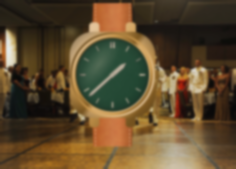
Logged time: {"hour": 1, "minute": 38}
